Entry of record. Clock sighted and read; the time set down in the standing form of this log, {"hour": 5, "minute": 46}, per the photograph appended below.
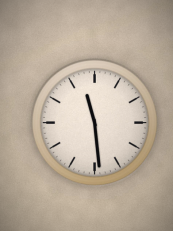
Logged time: {"hour": 11, "minute": 29}
